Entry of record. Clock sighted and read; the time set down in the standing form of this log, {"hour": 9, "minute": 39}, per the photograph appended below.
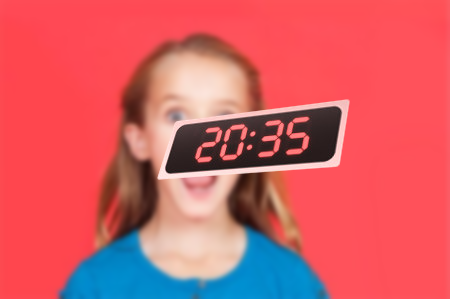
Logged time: {"hour": 20, "minute": 35}
